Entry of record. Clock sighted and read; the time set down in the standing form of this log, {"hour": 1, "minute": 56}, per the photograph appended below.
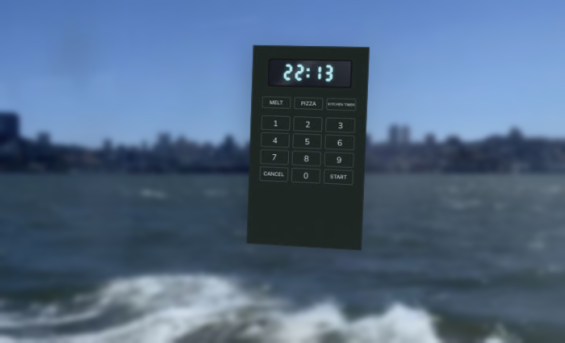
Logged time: {"hour": 22, "minute": 13}
